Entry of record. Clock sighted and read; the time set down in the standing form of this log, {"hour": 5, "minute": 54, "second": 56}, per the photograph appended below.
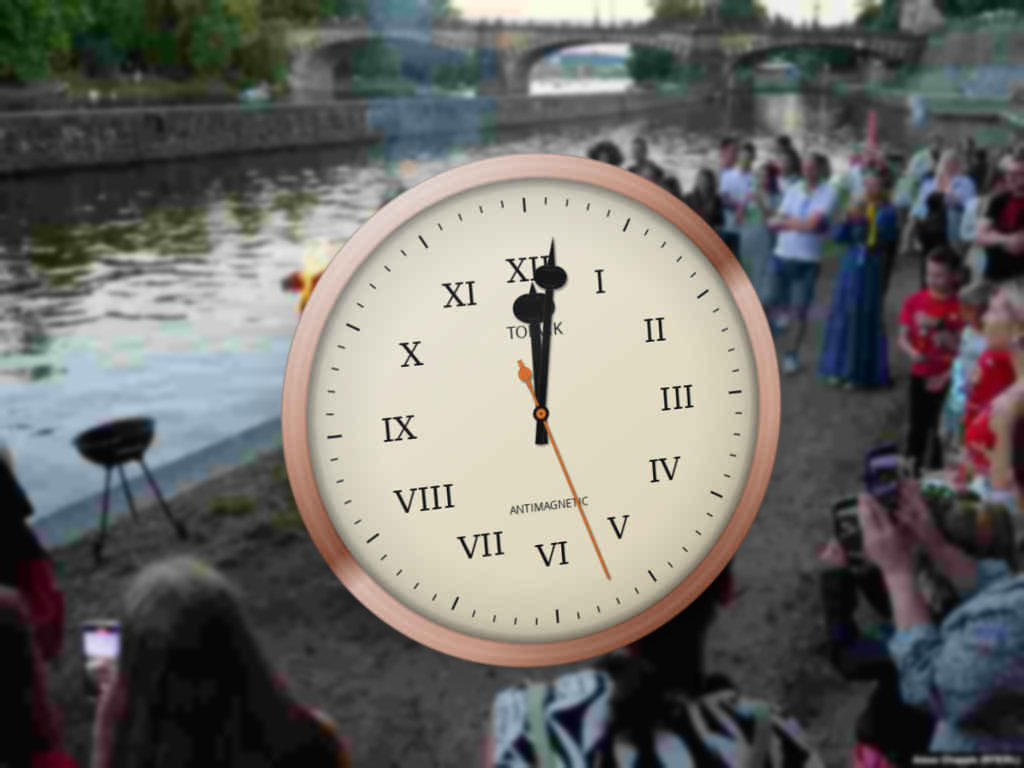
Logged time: {"hour": 12, "minute": 1, "second": 27}
